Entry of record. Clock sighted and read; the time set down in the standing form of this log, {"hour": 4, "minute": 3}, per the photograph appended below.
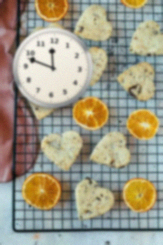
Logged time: {"hour": 11, "minute": 48}
